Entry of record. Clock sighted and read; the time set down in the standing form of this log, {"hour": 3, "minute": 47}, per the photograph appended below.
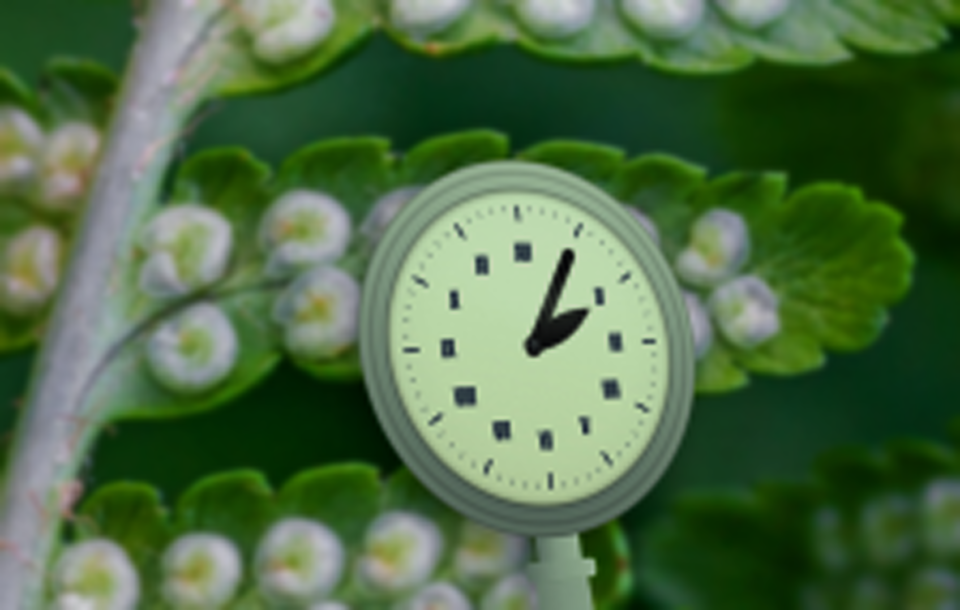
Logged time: {"hour": 2, "minute": 5}
